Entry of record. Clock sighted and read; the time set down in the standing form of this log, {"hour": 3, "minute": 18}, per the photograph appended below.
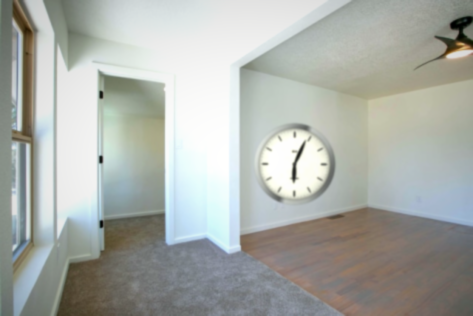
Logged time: {"hour": 6, "minute": 4}
